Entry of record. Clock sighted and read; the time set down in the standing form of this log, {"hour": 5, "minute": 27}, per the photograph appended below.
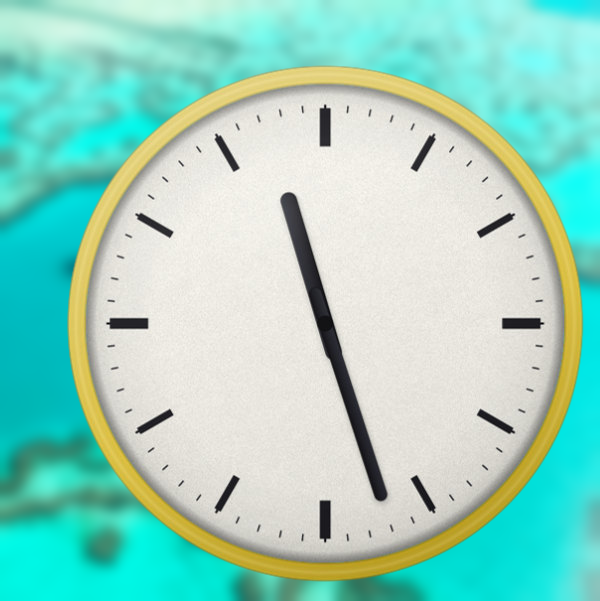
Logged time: {"hour": 11, "minute": 27}
